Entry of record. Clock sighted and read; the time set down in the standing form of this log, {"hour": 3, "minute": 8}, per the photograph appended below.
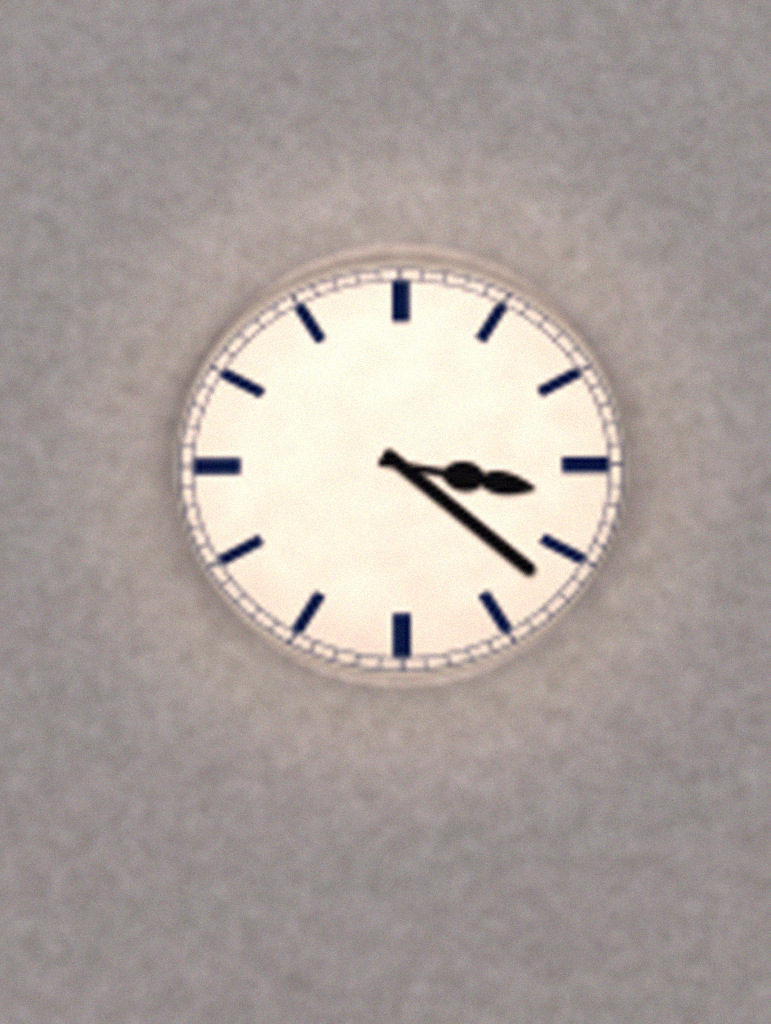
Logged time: {"hour": 3, "minute": 22}
